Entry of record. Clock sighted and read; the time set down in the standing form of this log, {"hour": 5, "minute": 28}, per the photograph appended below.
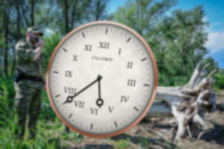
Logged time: {"hour": 5, "minute": 38}
